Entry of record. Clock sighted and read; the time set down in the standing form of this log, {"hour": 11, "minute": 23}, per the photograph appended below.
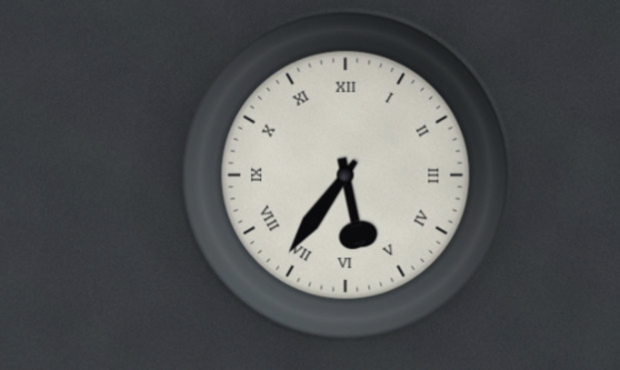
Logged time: {"hour": 5, "minute": 36}
